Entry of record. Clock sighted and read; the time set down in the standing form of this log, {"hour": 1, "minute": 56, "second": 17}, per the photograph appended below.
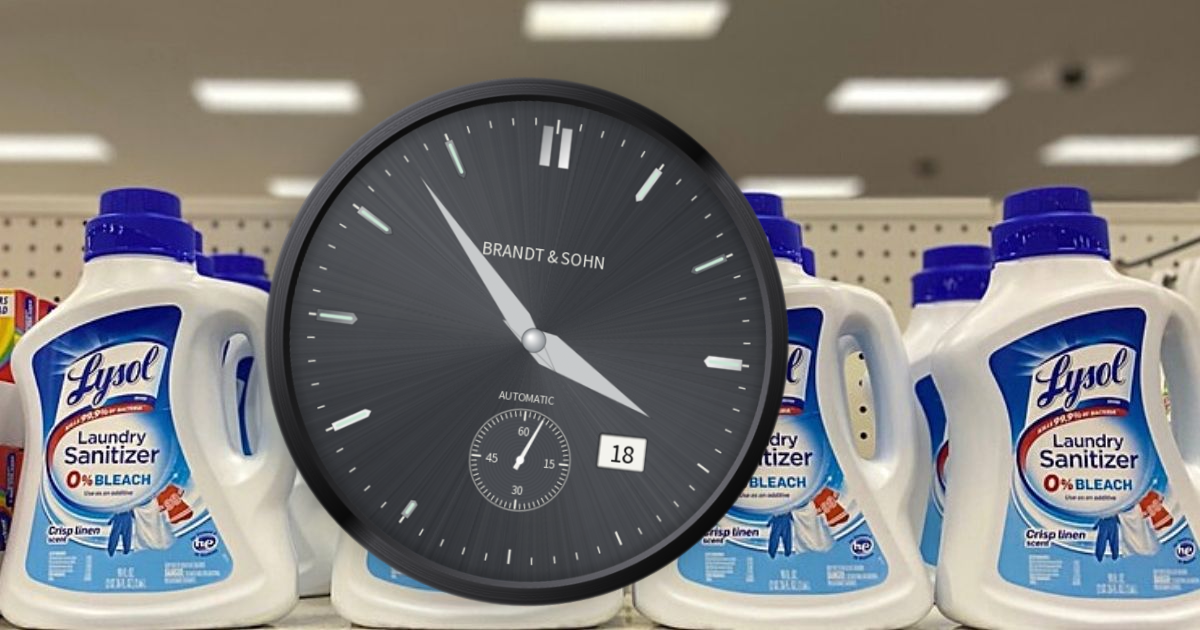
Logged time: {"hour": 3, "minute": 53, "second": 4}
